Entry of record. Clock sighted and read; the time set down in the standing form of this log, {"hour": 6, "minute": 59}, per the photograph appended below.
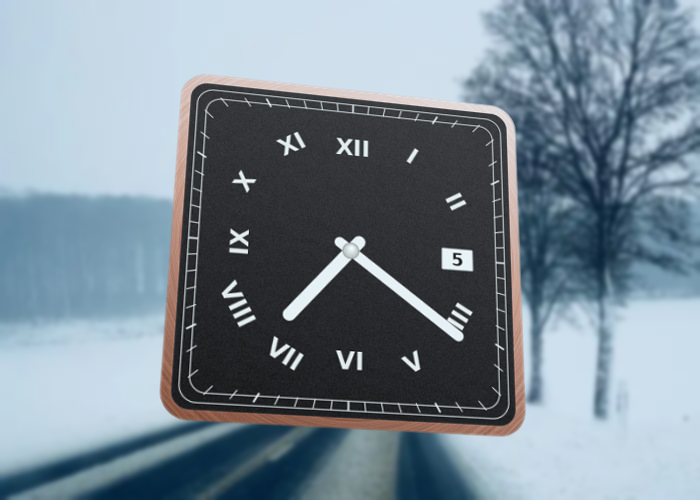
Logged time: {"hour": 7, "minute": 21}
